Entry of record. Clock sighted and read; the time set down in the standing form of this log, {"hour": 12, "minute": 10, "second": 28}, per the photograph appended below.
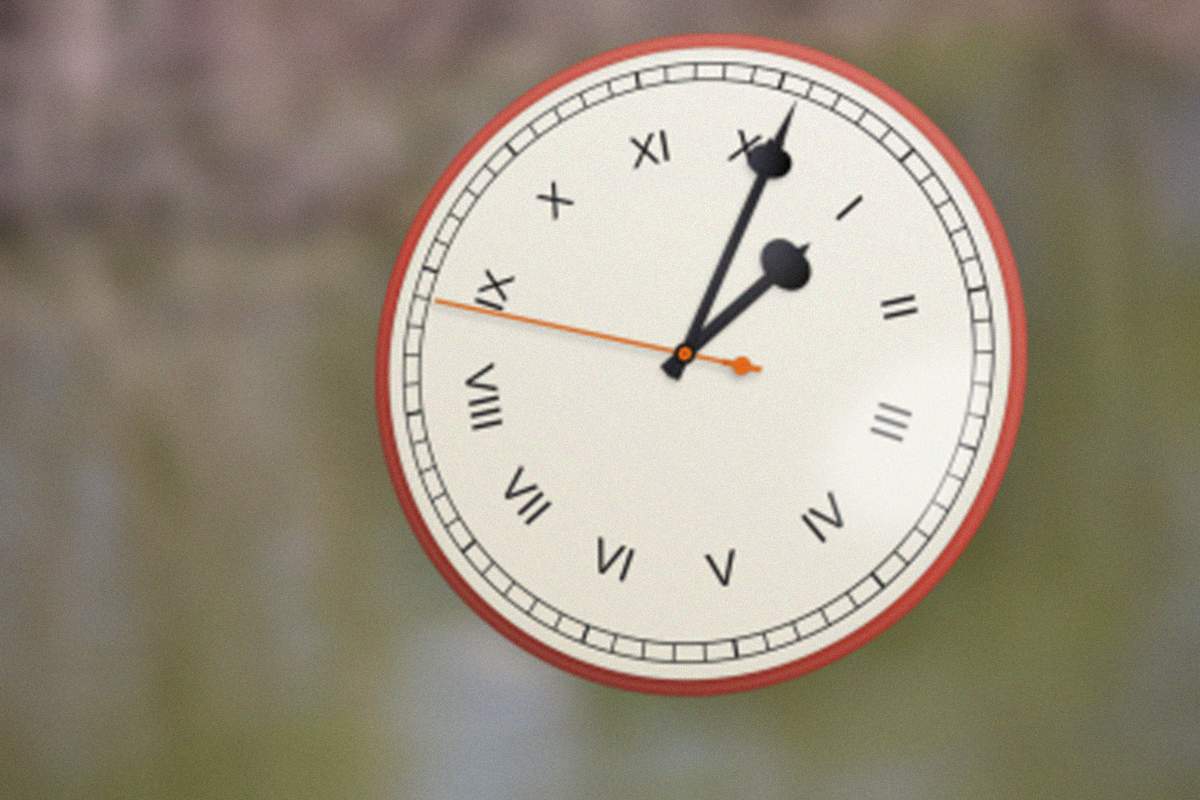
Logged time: {"hour": 1, "minute": 0, "second": 44}
